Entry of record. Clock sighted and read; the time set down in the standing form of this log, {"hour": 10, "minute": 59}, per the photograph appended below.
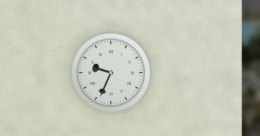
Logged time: {"hour": 9, "minute": 34}
